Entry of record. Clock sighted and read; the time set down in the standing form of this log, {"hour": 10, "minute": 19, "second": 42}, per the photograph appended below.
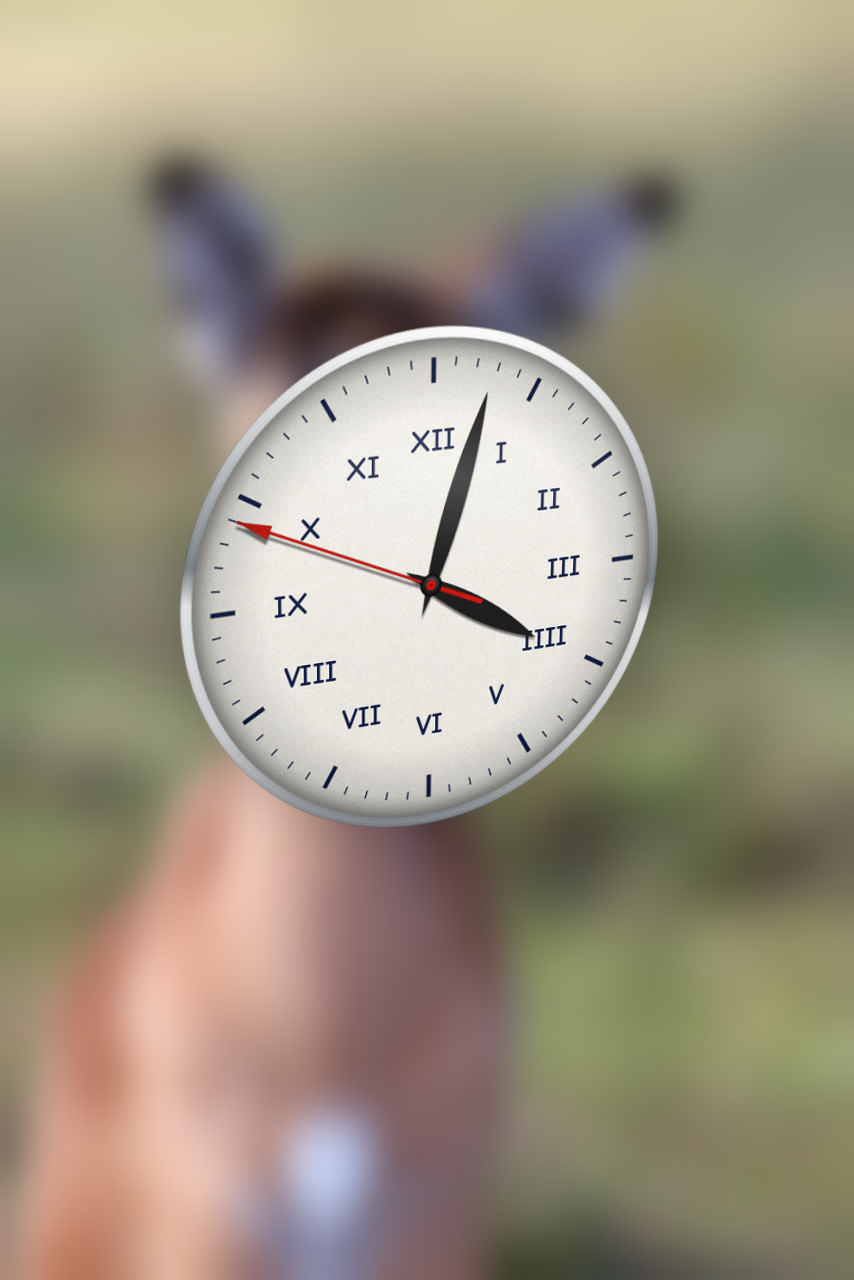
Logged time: {"hour": 4, "minute": 2, "second": 49}
